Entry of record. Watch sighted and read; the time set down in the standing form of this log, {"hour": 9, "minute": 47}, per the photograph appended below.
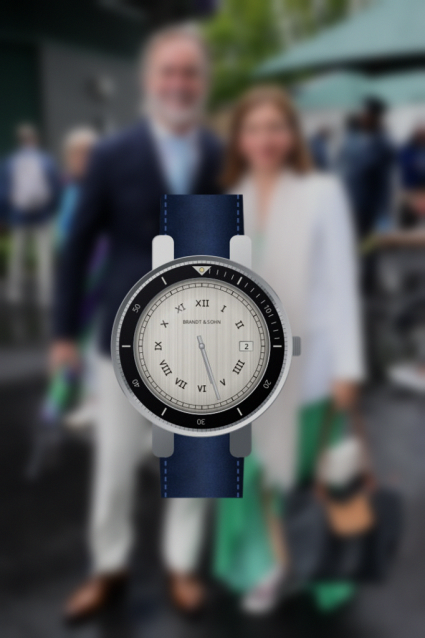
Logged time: {"hour": 5, "minute": 27}
